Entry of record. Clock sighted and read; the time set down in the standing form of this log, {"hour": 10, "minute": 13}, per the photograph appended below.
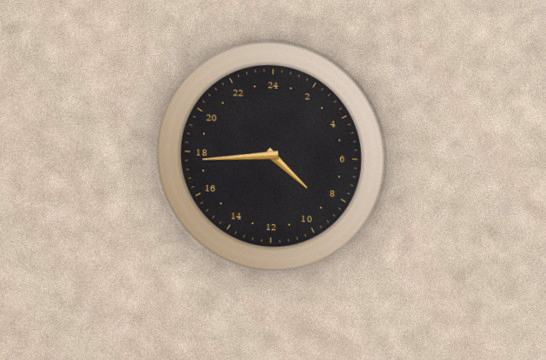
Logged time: {"hour": 8, "minute": 44}
